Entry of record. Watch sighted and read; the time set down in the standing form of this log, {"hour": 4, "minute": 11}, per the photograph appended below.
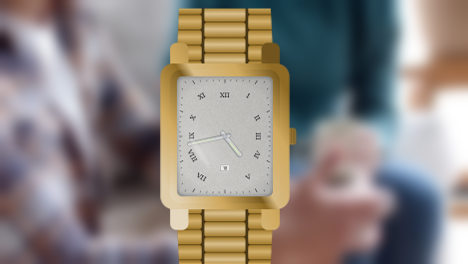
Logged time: {"hour": 4, "minute": 43}
